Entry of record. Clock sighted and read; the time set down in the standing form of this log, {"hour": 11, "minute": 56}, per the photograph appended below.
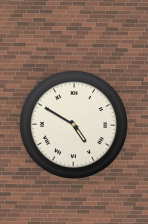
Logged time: {"hour": 4, "minute": 50}
